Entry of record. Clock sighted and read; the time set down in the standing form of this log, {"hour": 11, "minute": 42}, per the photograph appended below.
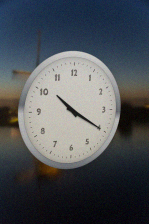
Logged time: {"hour": 10, "minute": 20}
